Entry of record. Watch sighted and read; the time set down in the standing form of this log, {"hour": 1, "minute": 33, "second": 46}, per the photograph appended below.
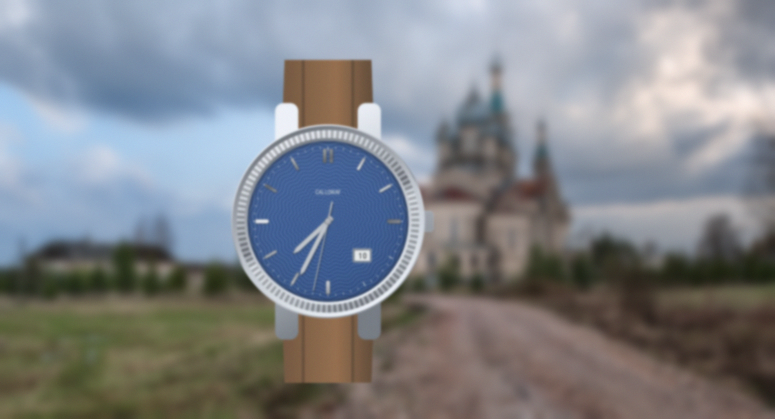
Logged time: {"hour": 7, "minute": 34, "second": 32}
